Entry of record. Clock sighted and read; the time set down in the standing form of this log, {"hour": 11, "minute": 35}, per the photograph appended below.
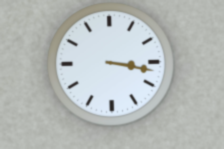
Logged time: {"hour": 3, "minute": 17}
